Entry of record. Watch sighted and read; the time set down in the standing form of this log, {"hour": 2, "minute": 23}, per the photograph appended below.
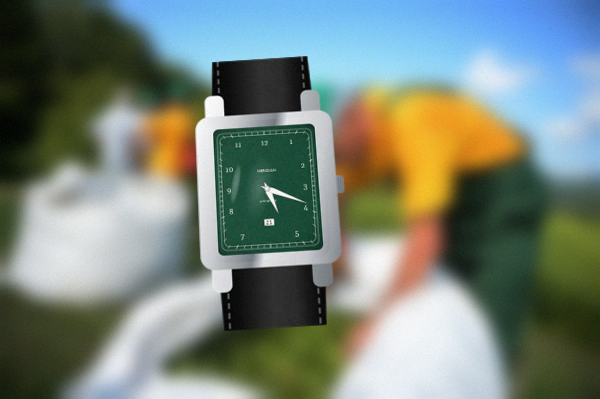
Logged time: {"hour": 5, "minute": 19}
